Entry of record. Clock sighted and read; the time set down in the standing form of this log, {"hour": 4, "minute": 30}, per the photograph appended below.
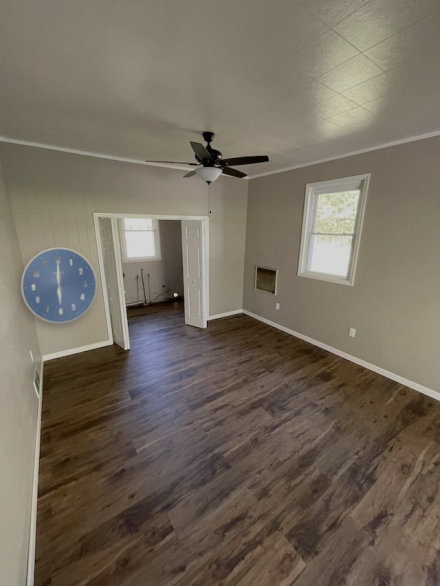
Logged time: {"hour": 6, "minute": 0}
